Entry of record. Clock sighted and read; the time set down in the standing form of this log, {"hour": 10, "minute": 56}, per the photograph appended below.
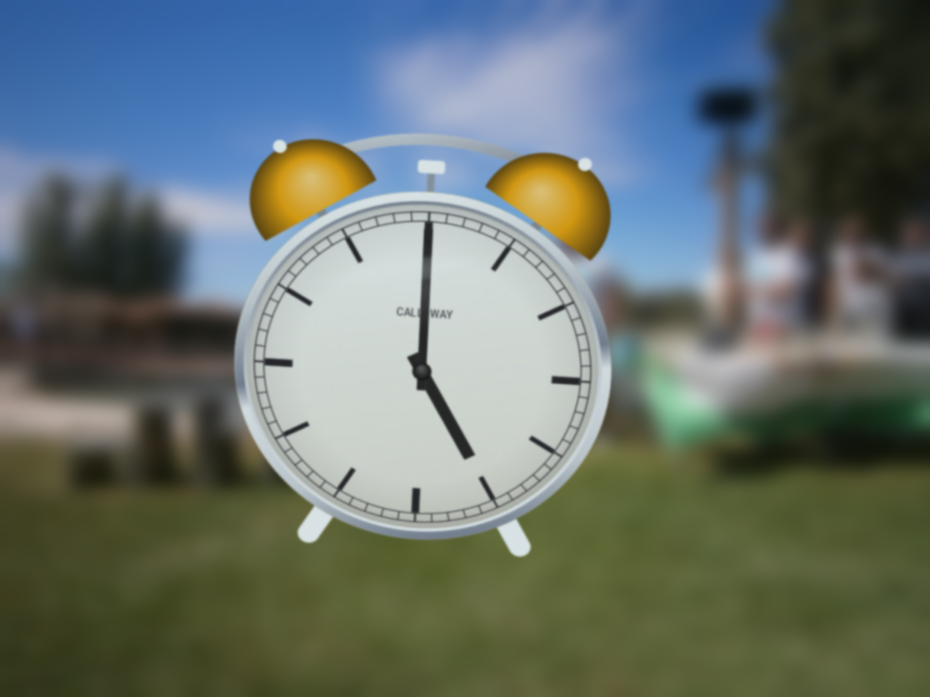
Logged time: {"hour": 5, "minute": 0}
